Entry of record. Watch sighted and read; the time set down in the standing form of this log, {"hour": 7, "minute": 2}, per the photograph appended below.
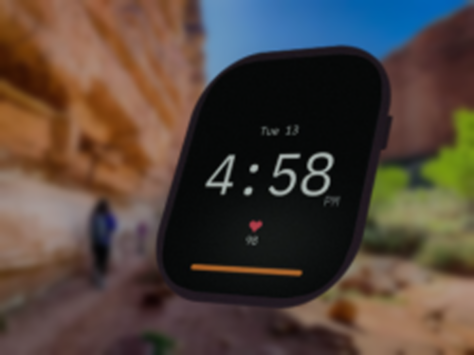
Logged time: {"hour": 4, "minute": 58}
